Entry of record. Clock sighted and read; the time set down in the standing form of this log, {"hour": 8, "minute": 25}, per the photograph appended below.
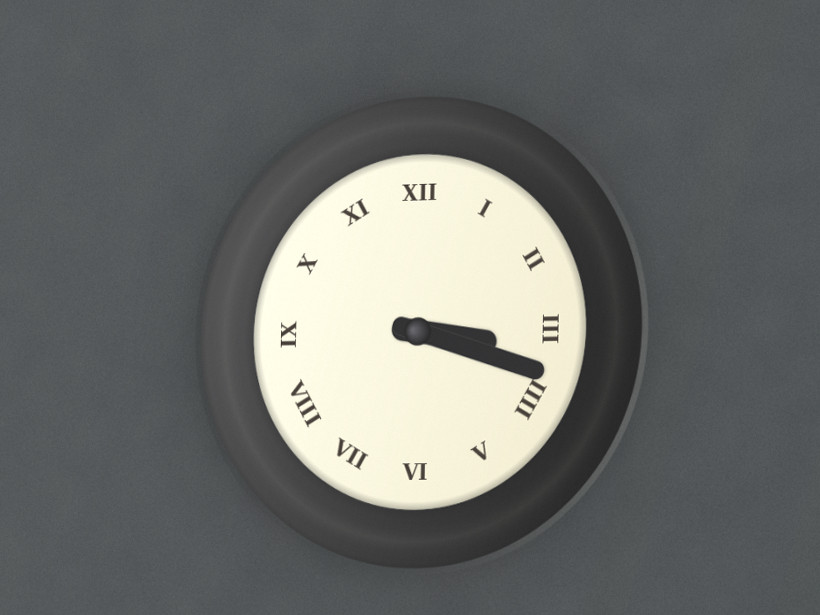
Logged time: {"hour": 3, "minute": 18}
